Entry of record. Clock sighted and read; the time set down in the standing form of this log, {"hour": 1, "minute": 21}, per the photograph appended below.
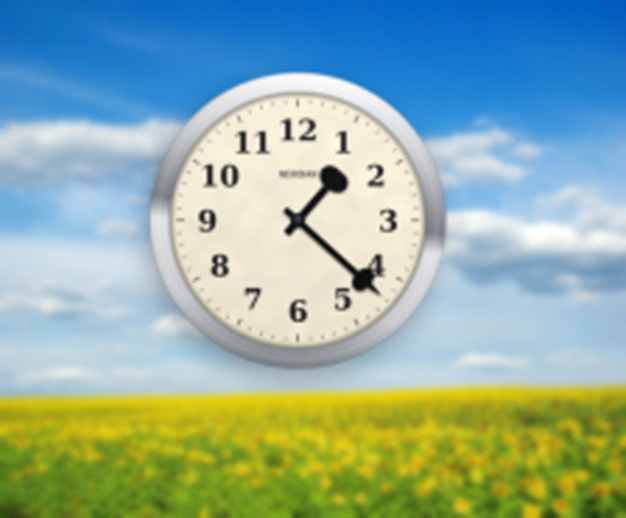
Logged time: {"hour": 1, "minute": 22}
